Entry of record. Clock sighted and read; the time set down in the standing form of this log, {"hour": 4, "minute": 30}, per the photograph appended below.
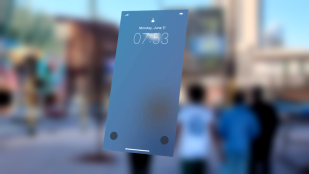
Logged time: {"hour": 7, "minute": 53}
